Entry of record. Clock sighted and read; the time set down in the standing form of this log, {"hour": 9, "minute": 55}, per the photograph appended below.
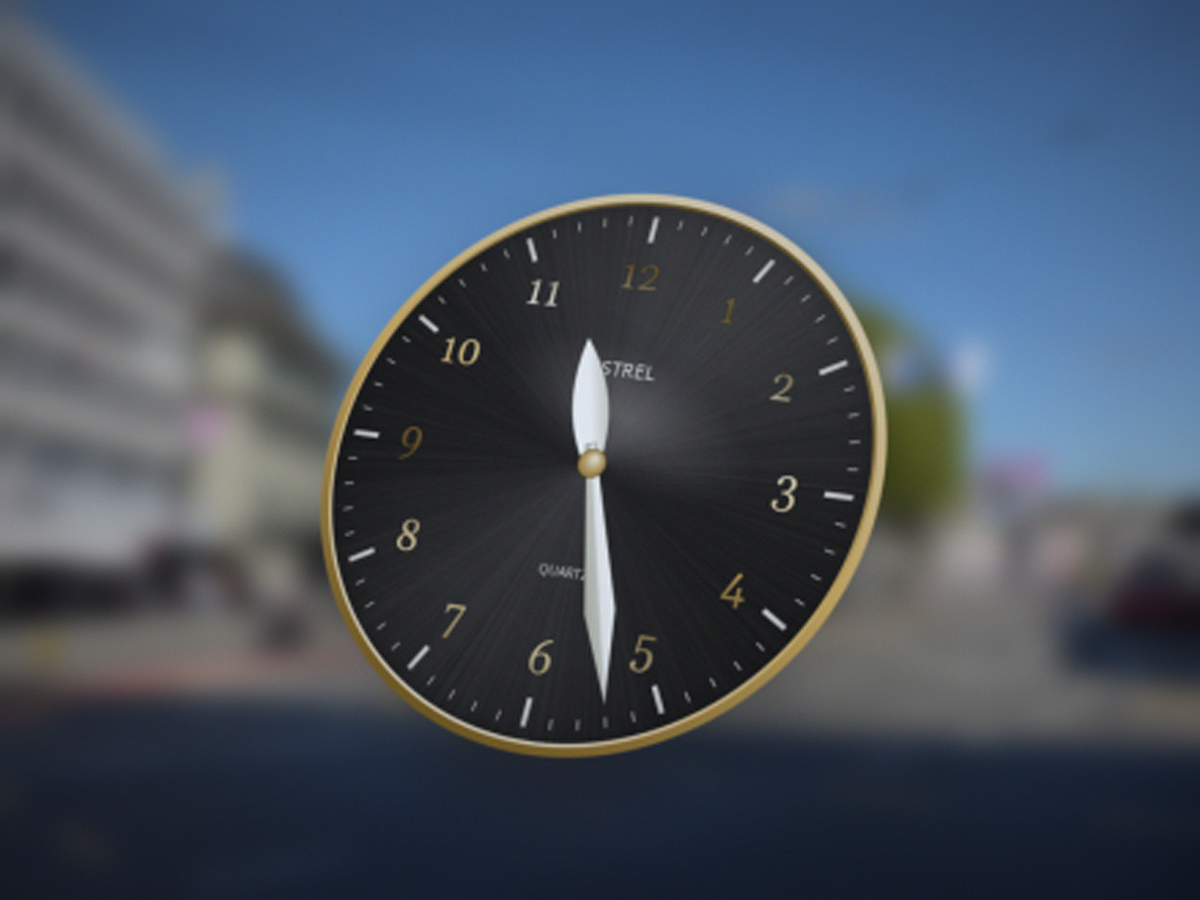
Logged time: {"hour": 11, "minute": 27}
